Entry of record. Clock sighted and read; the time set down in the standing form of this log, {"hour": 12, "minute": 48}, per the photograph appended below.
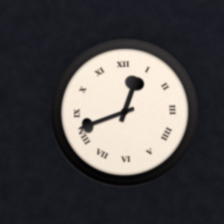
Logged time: {"hour": 12, "minute": 42}
